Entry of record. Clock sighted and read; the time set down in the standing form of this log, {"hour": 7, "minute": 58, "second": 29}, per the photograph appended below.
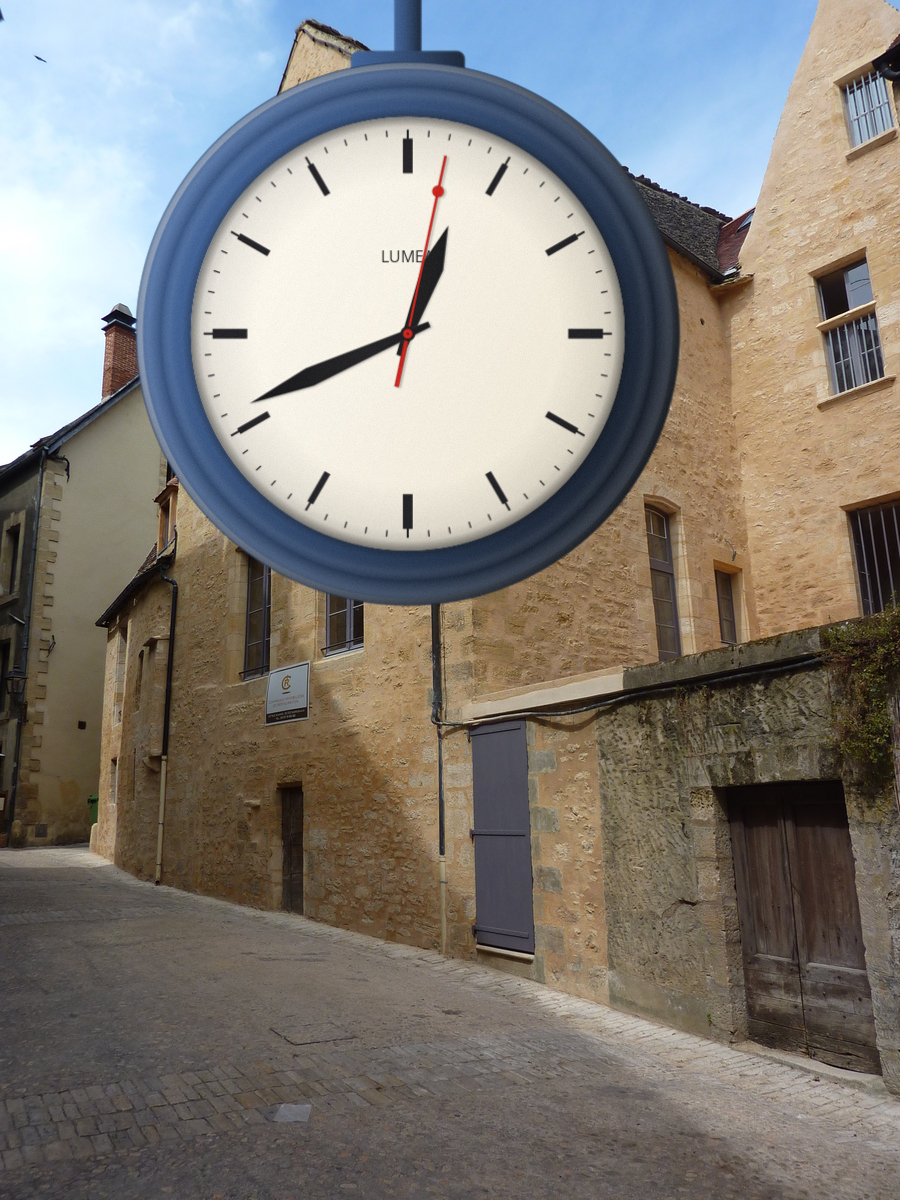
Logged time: {"hour": 12, "minute": 41, "second": 2}
